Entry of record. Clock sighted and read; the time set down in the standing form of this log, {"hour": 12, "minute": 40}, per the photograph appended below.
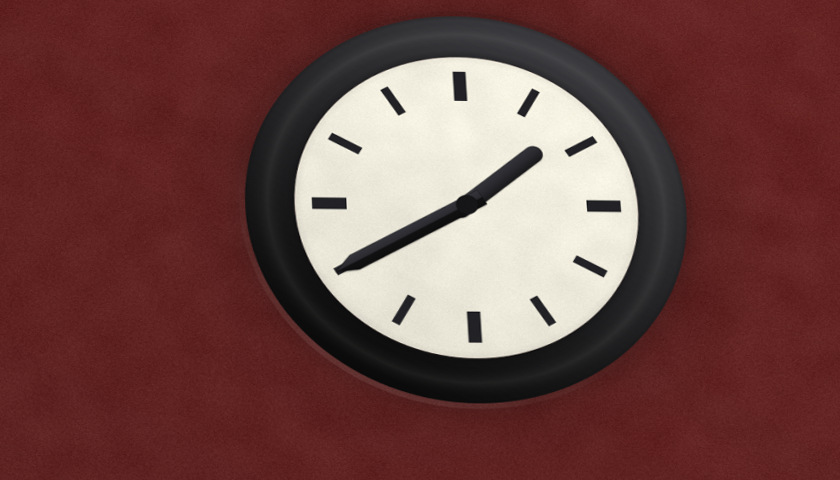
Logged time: {"hour": 1, "minute": 40}
